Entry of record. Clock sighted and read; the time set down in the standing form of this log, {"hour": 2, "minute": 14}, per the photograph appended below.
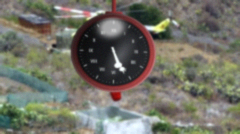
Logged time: {"hour": 5, "minute": 26}
